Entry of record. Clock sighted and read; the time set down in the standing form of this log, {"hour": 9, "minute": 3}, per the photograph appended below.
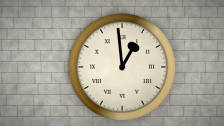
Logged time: {"hour": 12, "minute": 59}
